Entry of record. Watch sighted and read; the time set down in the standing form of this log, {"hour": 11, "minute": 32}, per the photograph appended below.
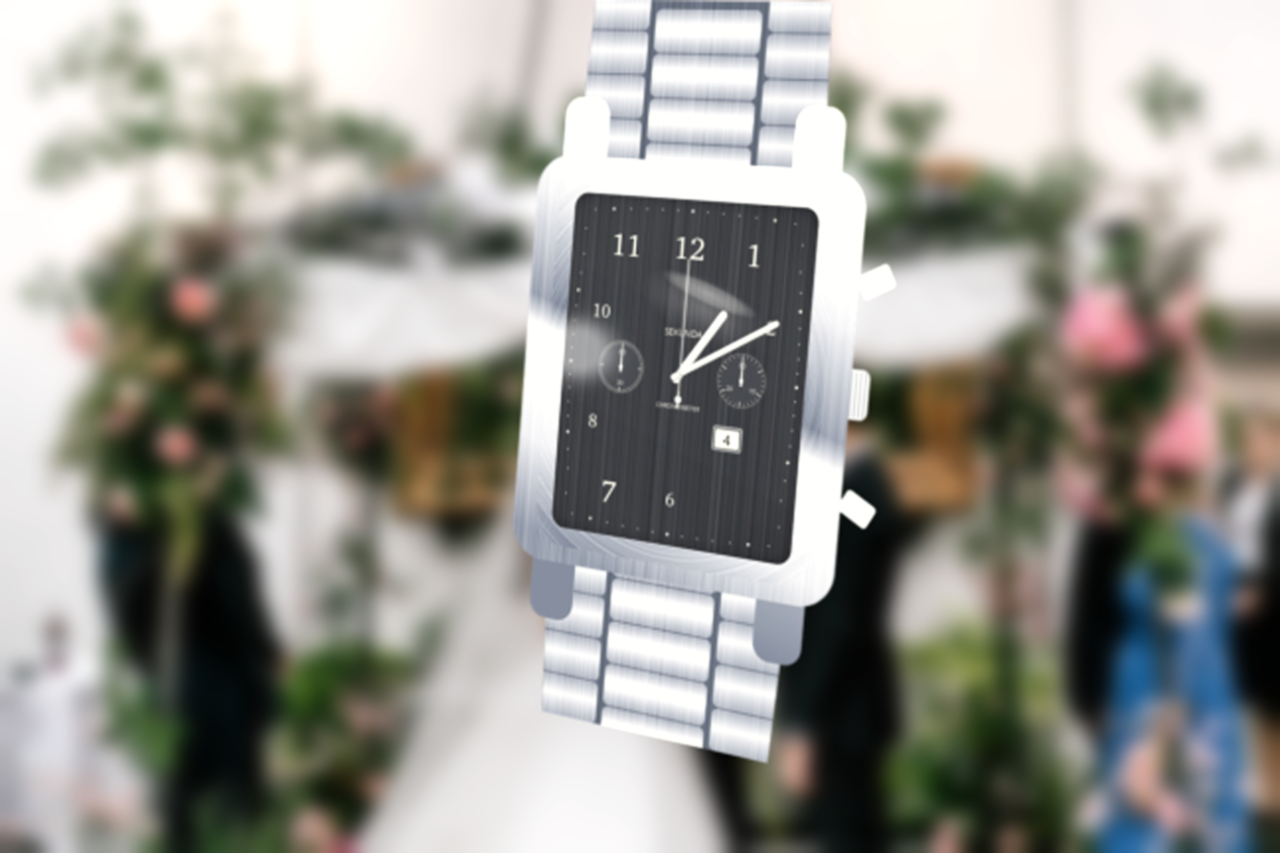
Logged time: {"hour": 1, "minute": 10}
